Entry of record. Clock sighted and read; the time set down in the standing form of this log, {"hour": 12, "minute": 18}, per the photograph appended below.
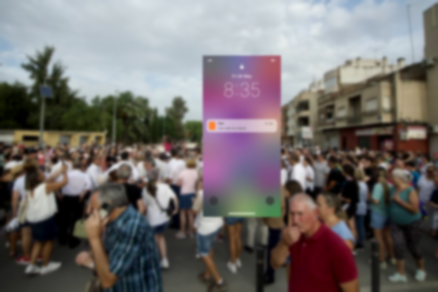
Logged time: {"hour": 8, "minute": 35}
